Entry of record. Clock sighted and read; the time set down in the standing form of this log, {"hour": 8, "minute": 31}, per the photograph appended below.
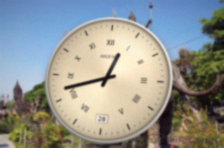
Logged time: {"hour": 12, "minute": 42}
